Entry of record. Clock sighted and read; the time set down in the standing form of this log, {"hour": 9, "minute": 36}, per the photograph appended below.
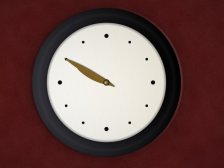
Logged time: {"hour": 9, "minute": 50}
